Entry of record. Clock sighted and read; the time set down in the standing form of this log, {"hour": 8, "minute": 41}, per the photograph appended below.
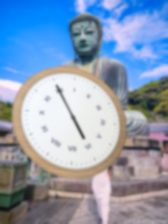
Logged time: {"hour": 6, "minute": 0}
